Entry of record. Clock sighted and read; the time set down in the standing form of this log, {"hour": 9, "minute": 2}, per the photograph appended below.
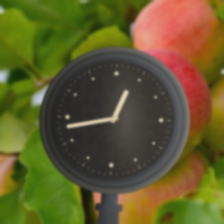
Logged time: {"hour": 12, "minute": 43}
